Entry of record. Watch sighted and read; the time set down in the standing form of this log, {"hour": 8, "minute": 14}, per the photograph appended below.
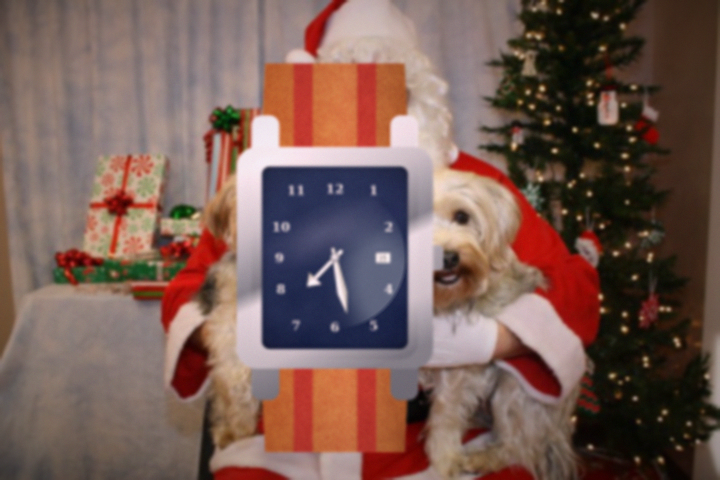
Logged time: {"hour": 7, "minute": 28}
